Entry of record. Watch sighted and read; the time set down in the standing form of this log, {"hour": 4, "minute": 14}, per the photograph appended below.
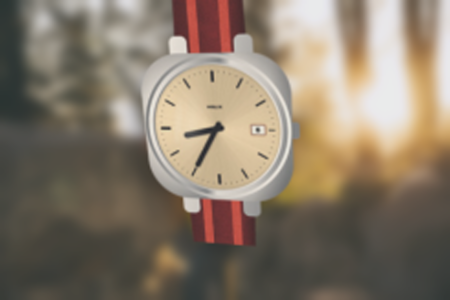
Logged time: {"hour": 8, "minute": 35}
